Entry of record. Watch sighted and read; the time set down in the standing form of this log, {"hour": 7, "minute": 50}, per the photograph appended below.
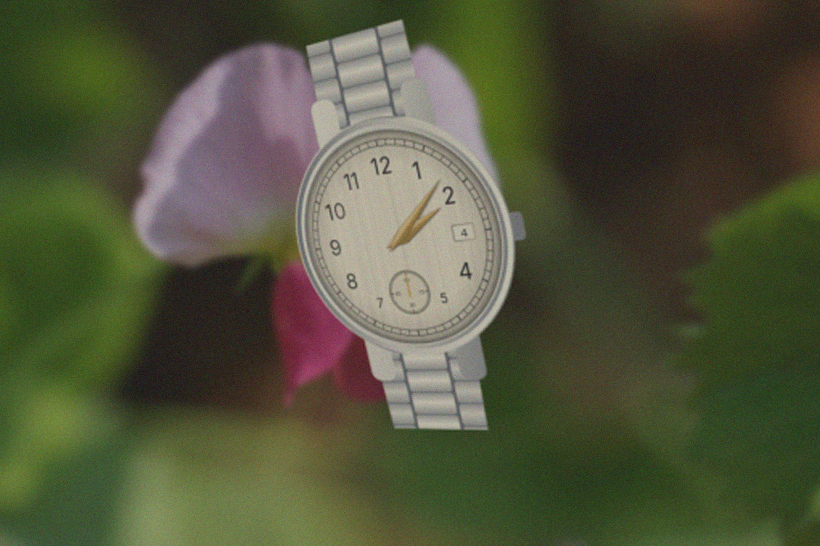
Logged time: {"hour": 2, "minute": 8}
